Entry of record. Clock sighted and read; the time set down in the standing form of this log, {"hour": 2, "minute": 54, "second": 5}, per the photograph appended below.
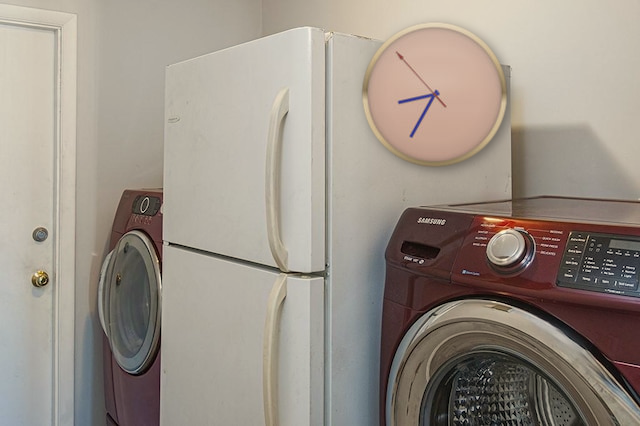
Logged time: {"hour": 8, "minute": 34, "second": 53}
